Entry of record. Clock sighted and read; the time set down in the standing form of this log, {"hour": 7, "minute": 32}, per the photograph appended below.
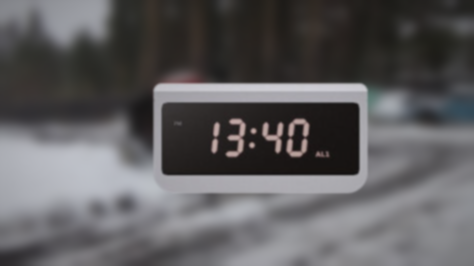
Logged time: {"hour": 13, "minute": 40}
